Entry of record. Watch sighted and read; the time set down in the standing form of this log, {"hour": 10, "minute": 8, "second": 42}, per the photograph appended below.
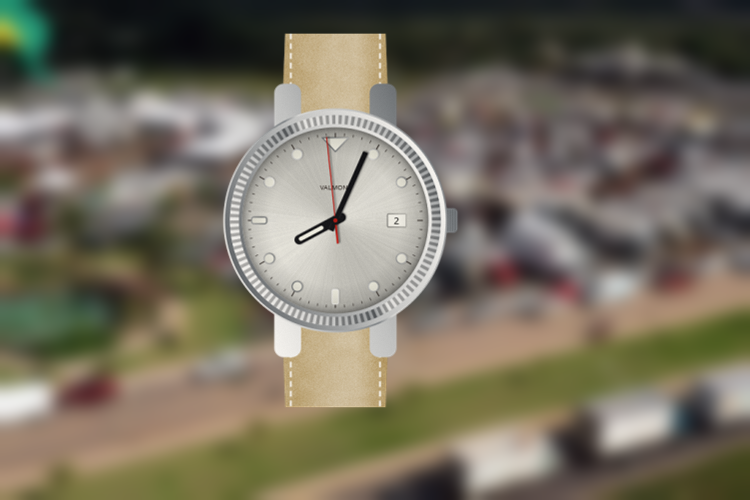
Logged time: {"hour": 8, "minute": 3, "second": 59}
